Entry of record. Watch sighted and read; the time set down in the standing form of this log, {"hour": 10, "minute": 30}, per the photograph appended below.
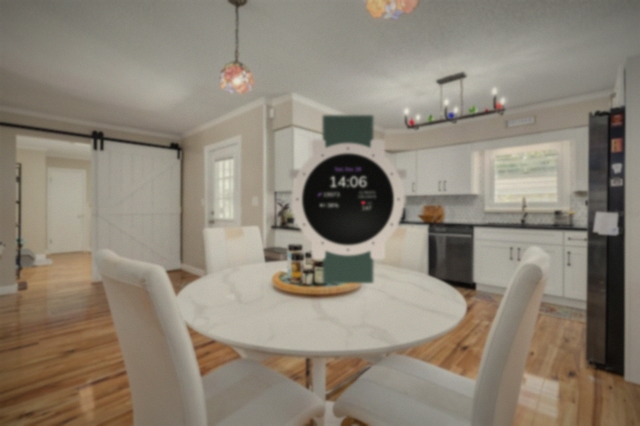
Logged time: {"hour": 14, "minute": 6}
